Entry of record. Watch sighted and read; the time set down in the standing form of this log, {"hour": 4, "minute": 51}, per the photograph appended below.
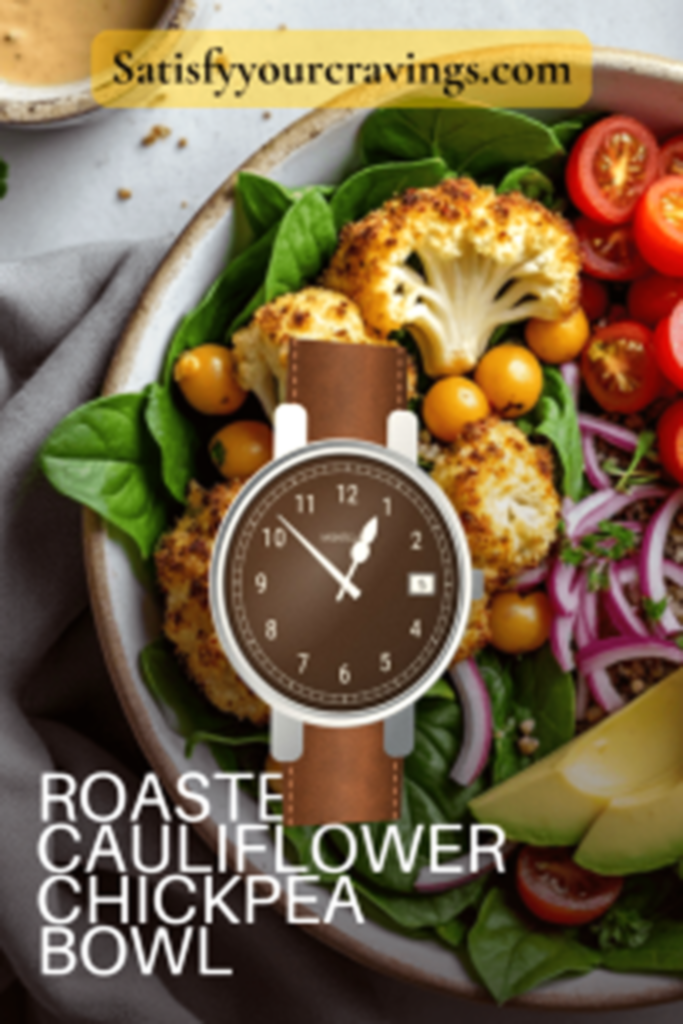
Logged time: {"hour": 12, "minute": 52}
